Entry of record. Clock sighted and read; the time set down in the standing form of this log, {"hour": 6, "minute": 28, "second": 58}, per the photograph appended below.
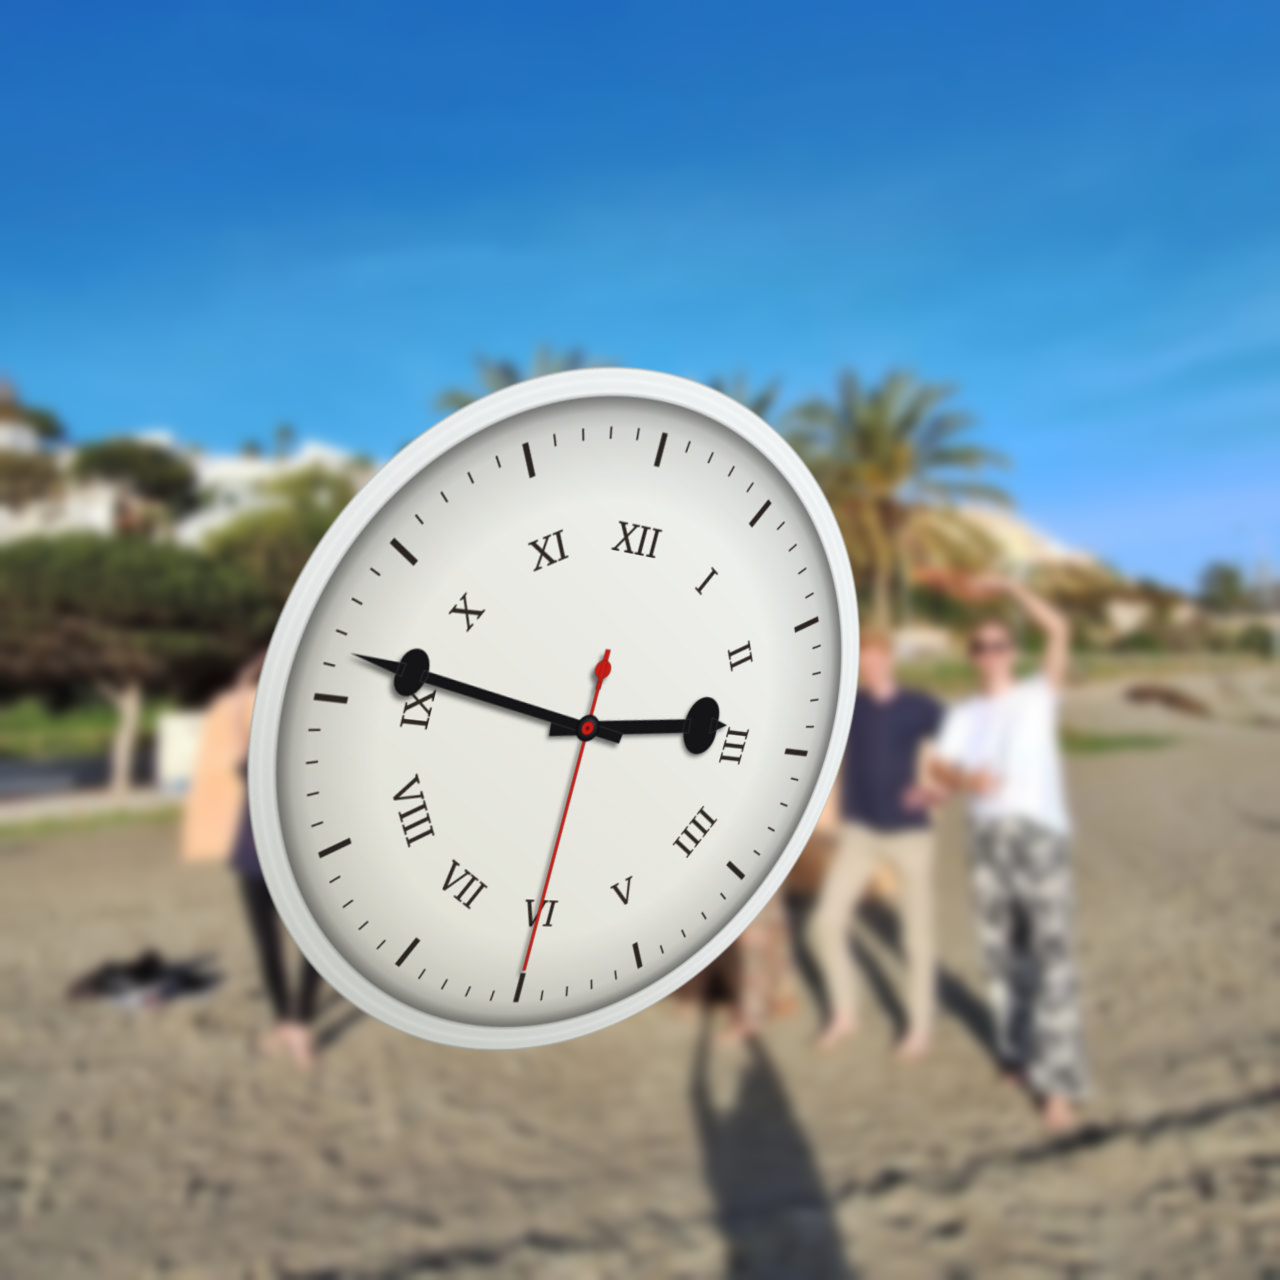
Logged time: {"hour": 2, "minute": 46, "second": 30}
